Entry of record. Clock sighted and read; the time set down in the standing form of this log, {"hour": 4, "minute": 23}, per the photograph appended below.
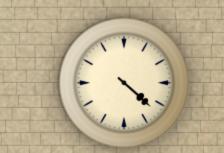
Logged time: {"hour": 4, "minute": 22}
